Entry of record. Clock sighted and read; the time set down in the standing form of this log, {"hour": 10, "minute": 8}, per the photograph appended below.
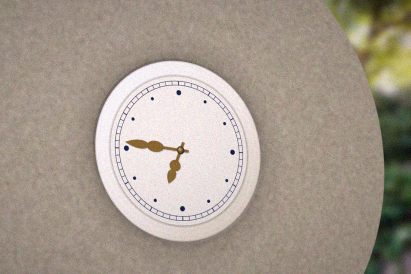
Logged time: {"hour": 6, "minute": 46}
